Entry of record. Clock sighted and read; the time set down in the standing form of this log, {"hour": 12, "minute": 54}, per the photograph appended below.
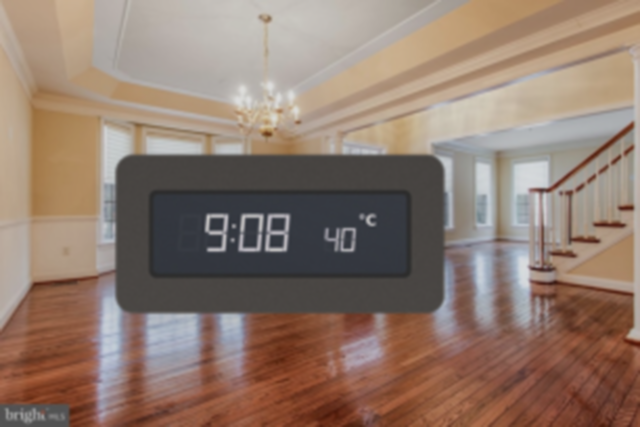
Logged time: {"hour": 9, "minute": 8}
